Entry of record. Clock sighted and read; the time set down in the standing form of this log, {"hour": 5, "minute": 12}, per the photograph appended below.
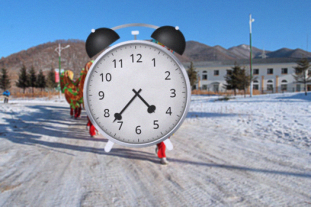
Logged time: {"hour": 4, "minute": 37}
